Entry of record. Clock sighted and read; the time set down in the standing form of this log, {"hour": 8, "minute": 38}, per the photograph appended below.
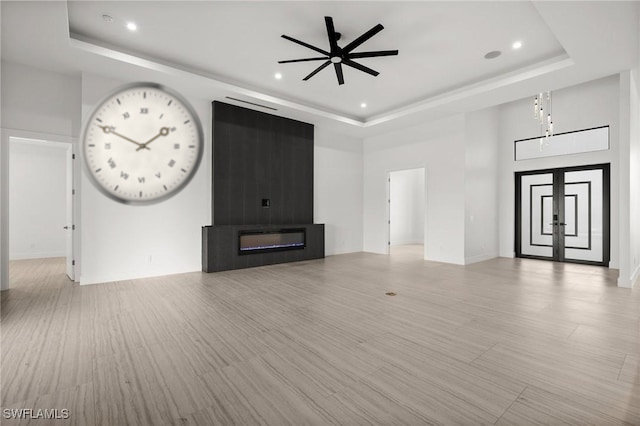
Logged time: {"hour": 1, "minute": 49}
